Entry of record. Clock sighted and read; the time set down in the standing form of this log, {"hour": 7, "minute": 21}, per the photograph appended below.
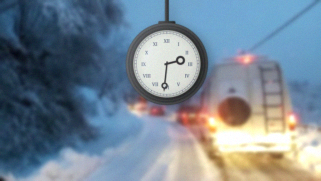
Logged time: {"hour": 2, "minute": 31}
